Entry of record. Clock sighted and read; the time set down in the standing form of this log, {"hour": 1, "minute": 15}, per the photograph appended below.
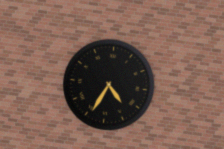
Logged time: {"hour": 4, "minute": 34}
